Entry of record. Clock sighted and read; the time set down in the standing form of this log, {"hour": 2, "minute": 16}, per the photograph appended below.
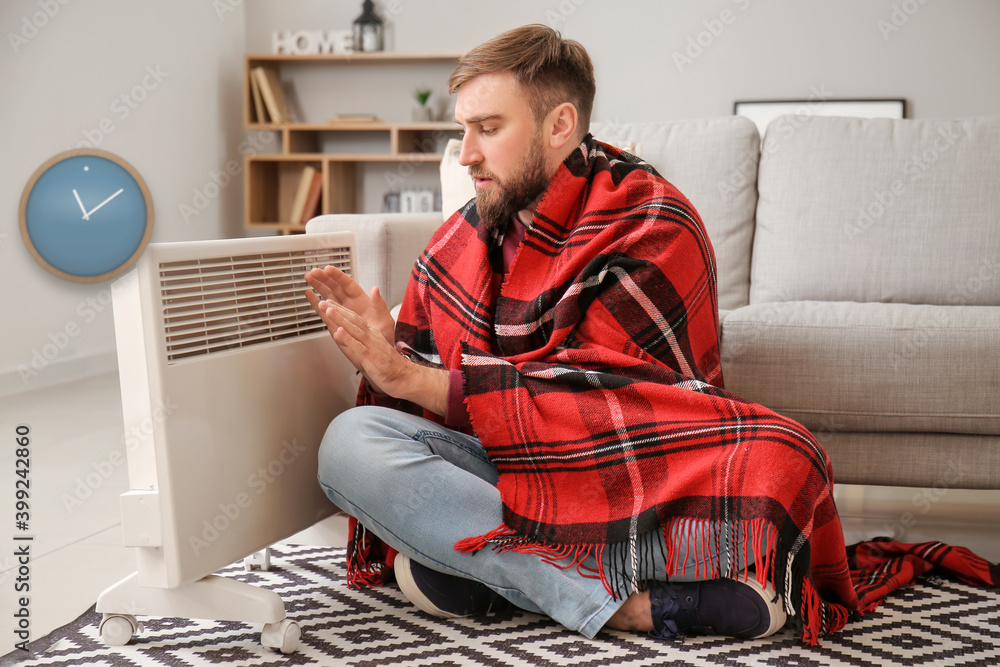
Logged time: {"hour": 11, "minute": 9}
